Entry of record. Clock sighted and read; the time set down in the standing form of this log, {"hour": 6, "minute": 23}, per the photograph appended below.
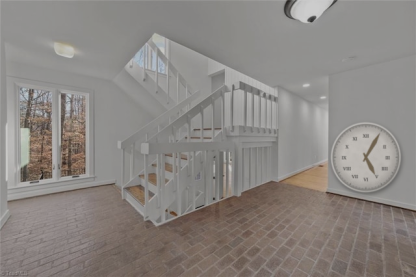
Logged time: {"hour": 5, "minute": 5}
